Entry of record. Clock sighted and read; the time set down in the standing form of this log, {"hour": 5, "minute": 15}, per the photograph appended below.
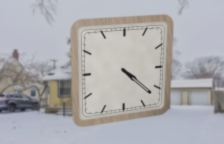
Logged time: {"hour": 4, "minute": 22}
